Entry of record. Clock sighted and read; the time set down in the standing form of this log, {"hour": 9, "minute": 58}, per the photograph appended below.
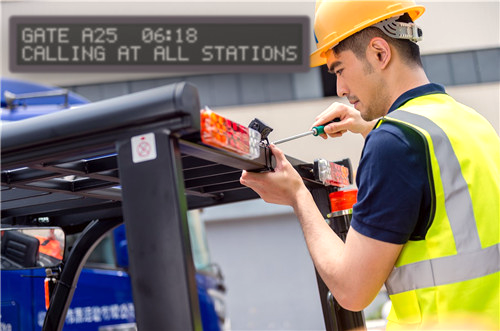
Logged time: {"hour": 6, "minute": 18}
